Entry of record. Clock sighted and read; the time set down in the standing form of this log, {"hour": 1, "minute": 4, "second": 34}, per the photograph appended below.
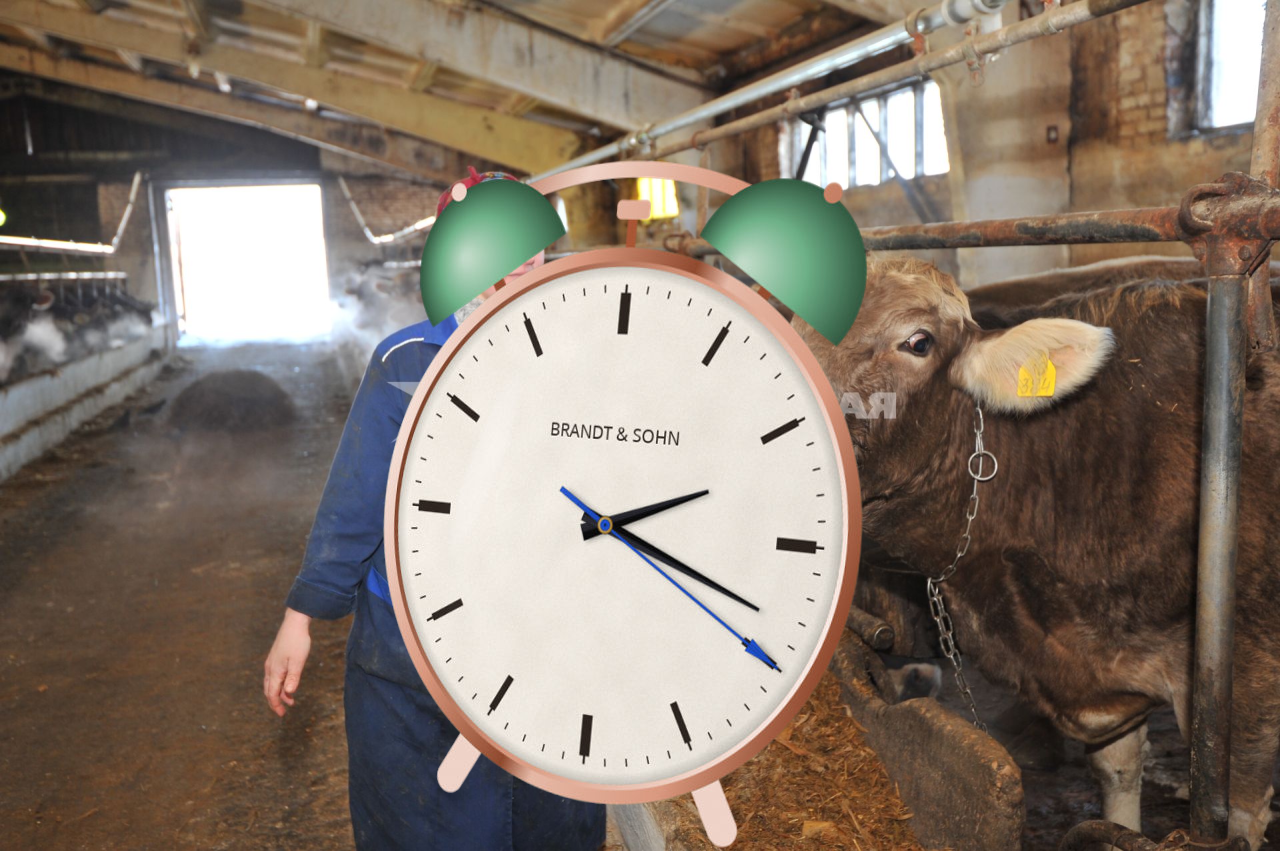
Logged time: {"hour": 2, "minute": 18, "second": 20}
